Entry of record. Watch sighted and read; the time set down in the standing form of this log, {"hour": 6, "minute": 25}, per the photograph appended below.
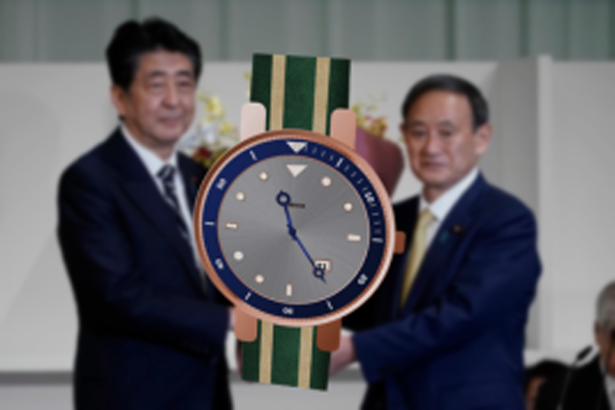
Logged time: {"hour": 11, "minute": 24}
